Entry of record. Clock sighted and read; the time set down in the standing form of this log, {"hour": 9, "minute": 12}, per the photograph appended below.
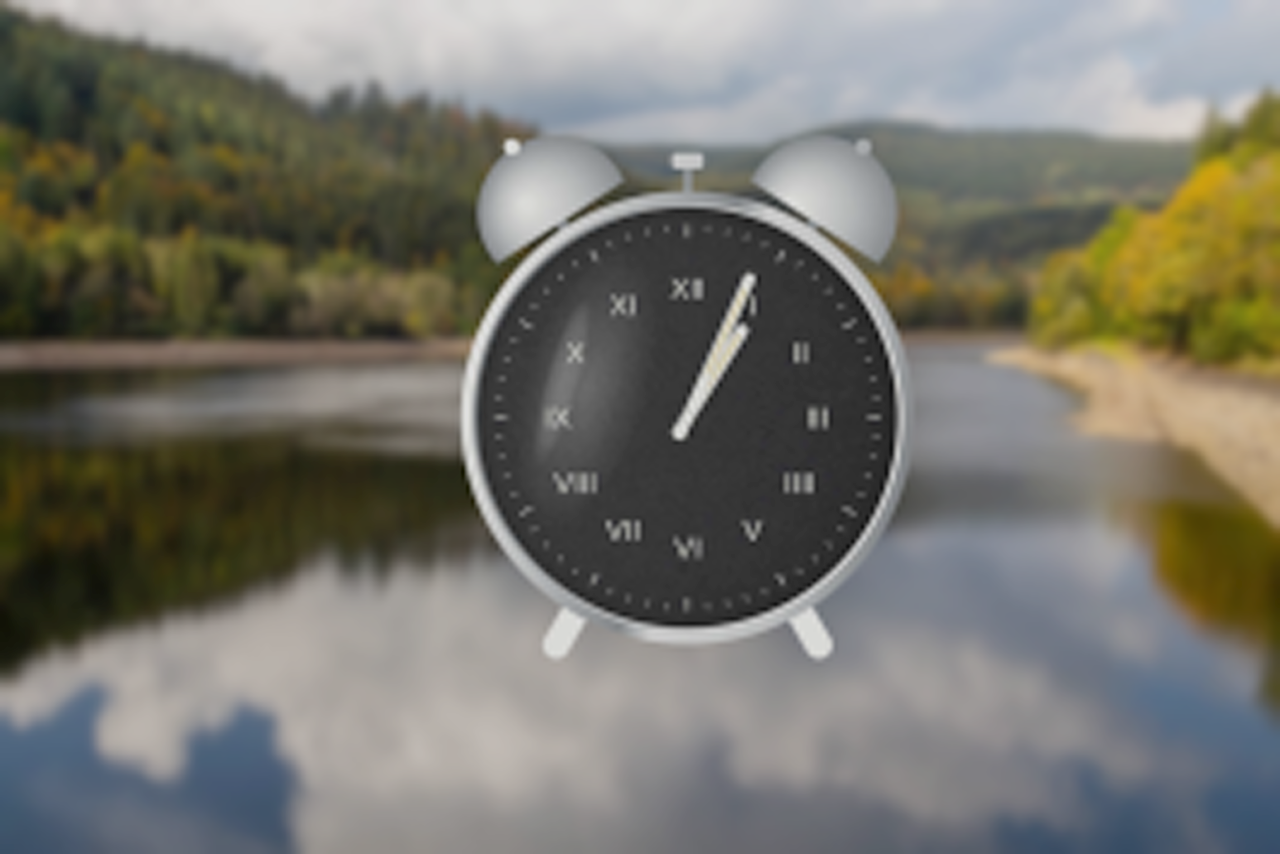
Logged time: {"hour": 1, "minute": 4}
